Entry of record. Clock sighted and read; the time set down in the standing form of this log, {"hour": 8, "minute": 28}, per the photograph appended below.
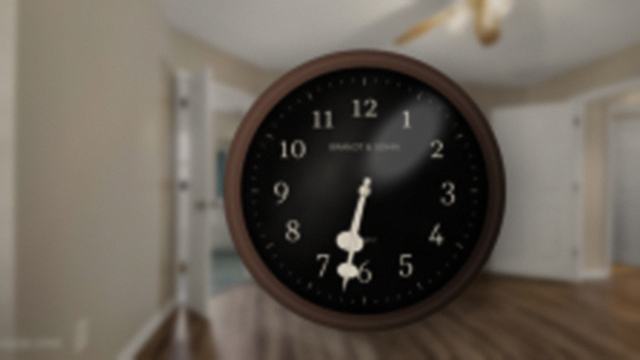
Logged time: {"hour": 6, "minute": 32}
